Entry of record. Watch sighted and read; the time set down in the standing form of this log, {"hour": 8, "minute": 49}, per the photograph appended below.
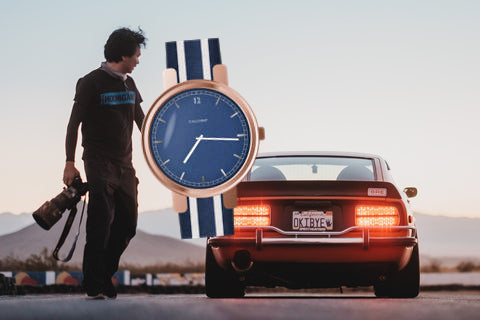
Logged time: {"hour": 7, "minute": 16}
